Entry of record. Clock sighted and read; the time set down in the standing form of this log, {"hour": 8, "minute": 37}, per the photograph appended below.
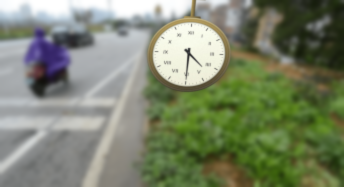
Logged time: {"hour": 4, "minute": 30}
